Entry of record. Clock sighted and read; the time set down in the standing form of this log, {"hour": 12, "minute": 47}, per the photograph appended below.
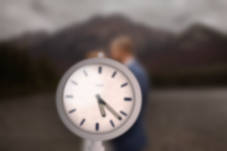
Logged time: {"hour": 5, "minute": 22}
